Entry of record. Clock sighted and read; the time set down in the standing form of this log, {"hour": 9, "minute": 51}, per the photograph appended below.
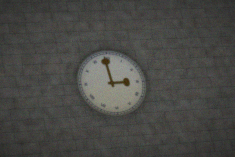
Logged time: {"hour": 2, "minute": 59}
